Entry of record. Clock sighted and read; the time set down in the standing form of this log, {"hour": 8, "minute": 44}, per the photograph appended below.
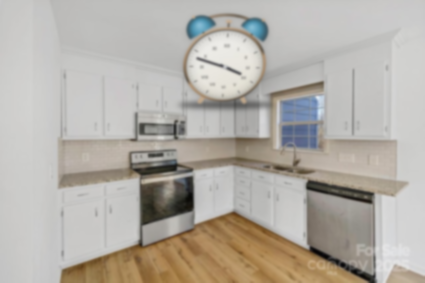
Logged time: {"hour": 3, "minute": 48}
